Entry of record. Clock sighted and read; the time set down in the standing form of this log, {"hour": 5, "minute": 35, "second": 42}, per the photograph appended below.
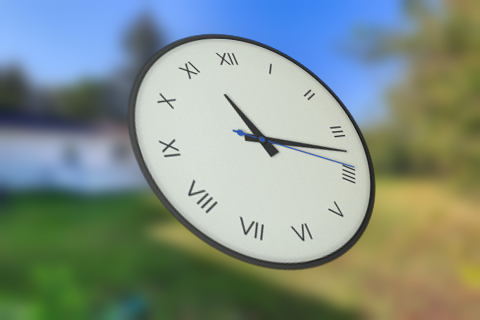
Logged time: {"hour": 11, "minute": 17, "second": 19}
